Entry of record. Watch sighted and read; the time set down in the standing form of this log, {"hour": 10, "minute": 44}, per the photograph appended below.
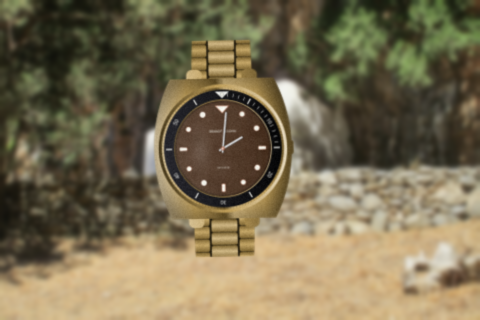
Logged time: {"hour": 2, "minute": 1}
